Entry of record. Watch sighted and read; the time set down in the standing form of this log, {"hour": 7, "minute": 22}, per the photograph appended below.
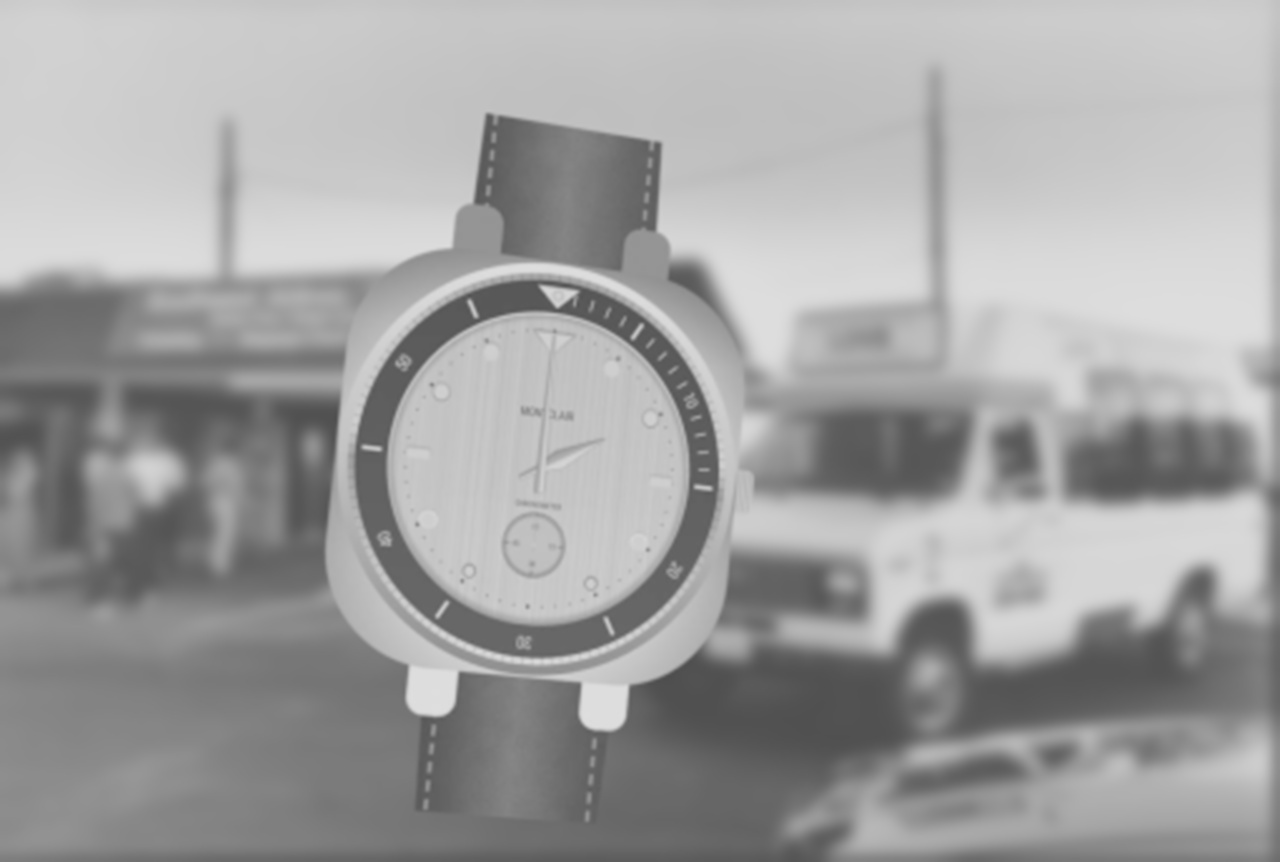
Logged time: {"hour": 2, "minute": 0}
